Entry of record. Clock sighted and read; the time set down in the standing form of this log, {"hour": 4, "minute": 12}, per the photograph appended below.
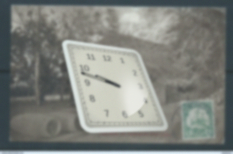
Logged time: {"hour": 9, "minute": 48}
